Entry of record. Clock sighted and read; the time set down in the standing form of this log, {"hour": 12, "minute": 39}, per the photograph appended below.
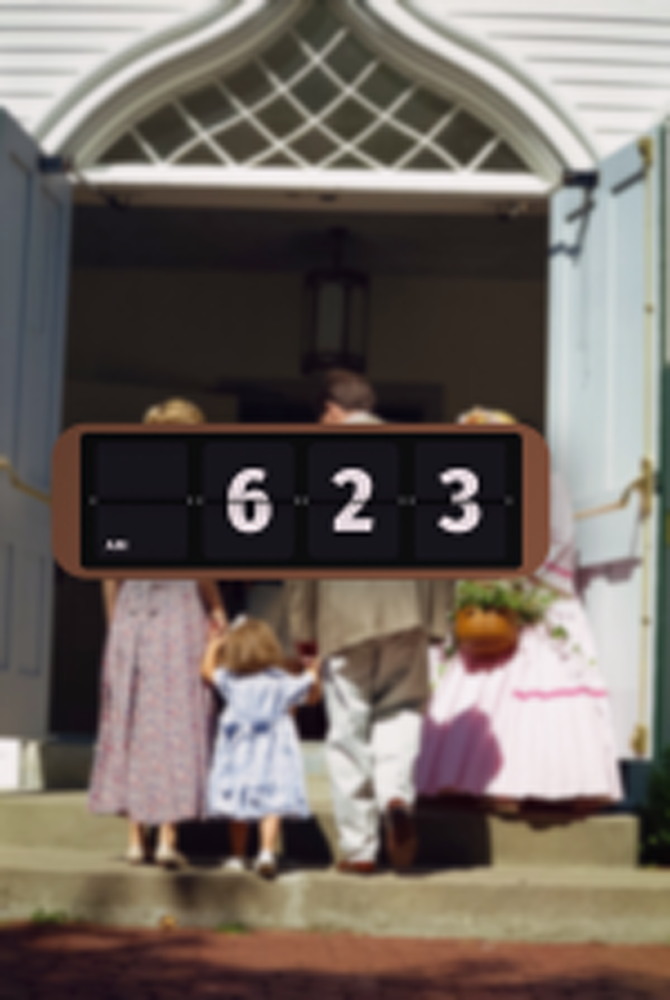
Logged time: {"hour": 6, "minute": 23}
